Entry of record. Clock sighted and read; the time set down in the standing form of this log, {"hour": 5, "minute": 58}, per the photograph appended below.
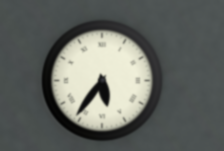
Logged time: {"hour": 5, "minute": 36}
